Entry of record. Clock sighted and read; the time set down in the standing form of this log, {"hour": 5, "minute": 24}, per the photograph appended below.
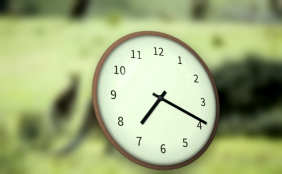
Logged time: {"hour": 7, "minute": 19}
